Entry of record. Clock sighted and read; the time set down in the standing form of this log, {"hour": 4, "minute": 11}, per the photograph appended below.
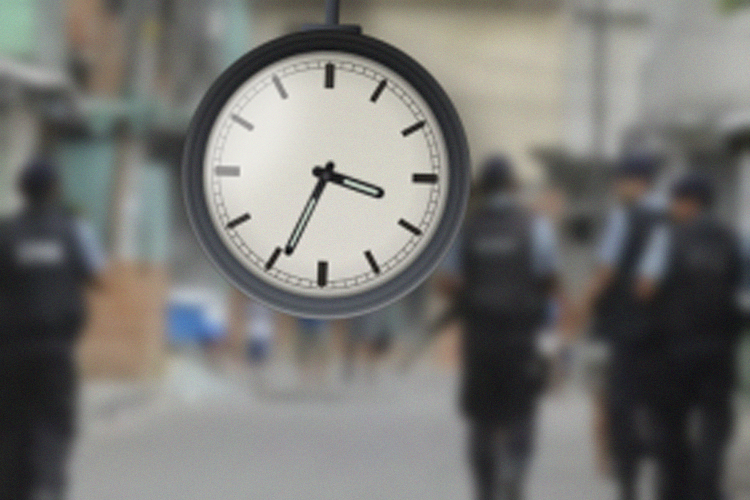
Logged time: {"hour": 3, "minute": 34}
